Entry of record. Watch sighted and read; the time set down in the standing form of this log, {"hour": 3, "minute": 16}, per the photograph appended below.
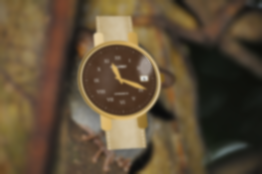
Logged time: {"hour": 11, "minute": 19}
